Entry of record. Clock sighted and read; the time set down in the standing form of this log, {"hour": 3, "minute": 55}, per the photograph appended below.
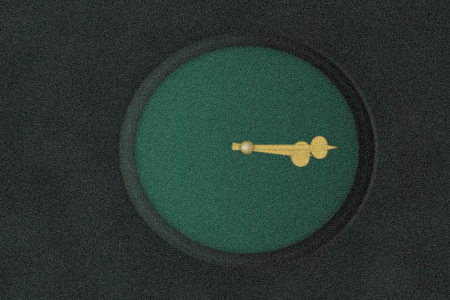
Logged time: {"hour": 3, "minute": 15}
